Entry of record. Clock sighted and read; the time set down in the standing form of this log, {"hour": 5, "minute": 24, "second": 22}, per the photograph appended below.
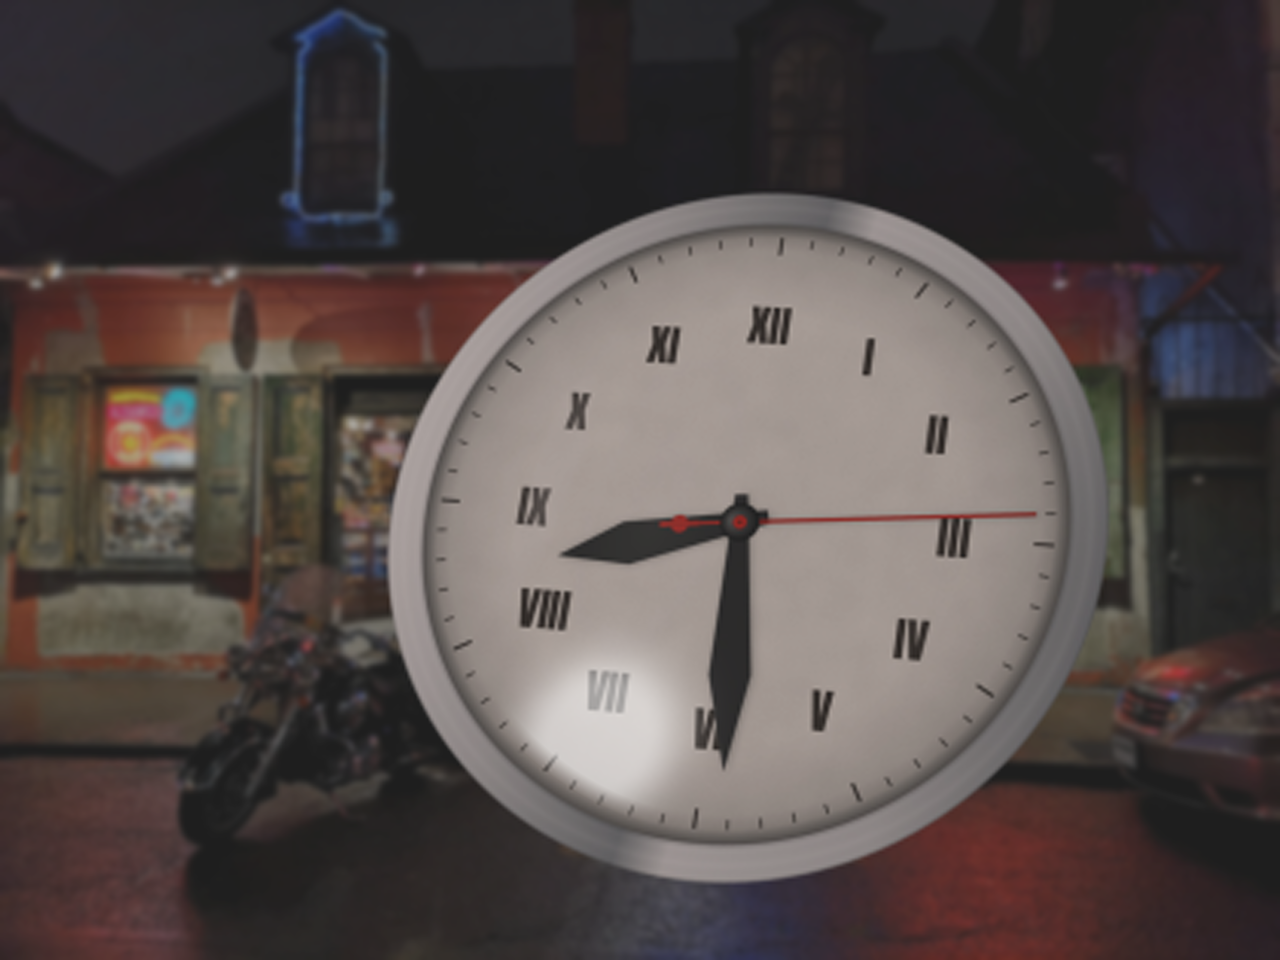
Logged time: {"hour": 8, "minute": 29, "second": 14}
